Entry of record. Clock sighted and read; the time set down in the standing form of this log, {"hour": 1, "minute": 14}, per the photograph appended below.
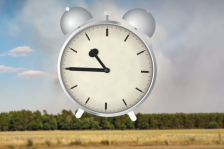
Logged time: {"hour": 10, "minute": 45}
